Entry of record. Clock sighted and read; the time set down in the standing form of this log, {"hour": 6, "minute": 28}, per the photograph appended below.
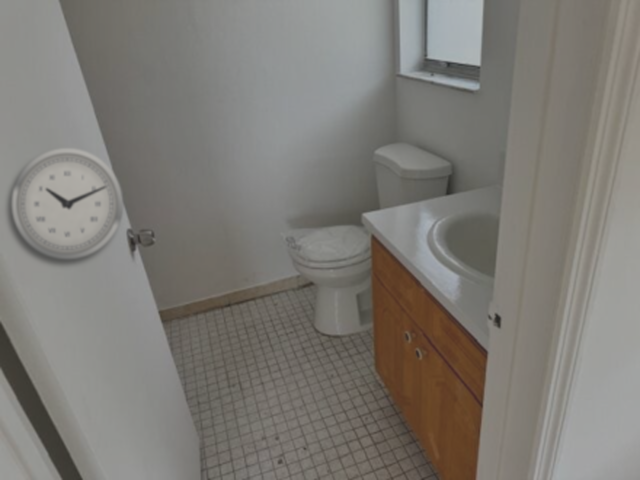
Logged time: {"hour": 10, "minute": 11}
